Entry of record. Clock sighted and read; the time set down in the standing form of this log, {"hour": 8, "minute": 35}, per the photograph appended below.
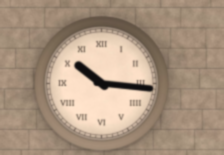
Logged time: {"hour": 10, "minute": 16}
